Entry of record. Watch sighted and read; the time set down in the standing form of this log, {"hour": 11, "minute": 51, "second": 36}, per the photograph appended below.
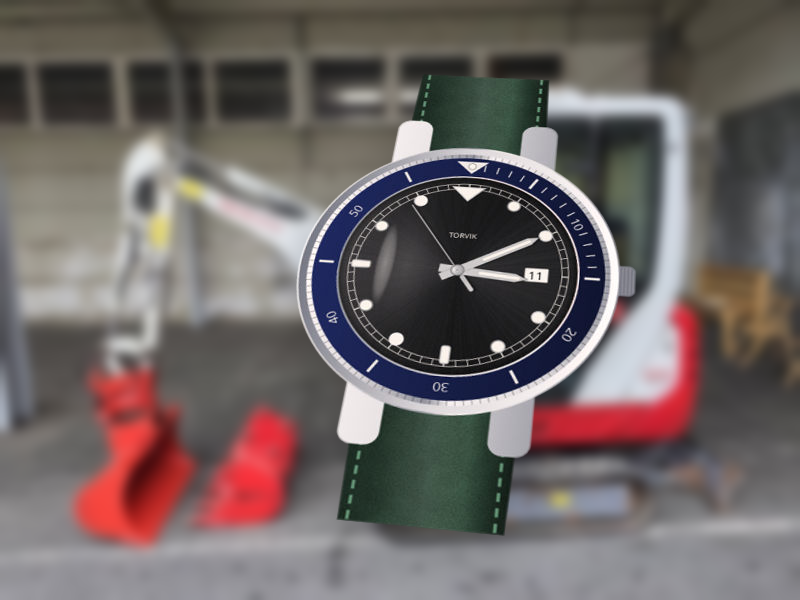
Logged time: {"hour": 3, "minute": 9, "second": 54}
